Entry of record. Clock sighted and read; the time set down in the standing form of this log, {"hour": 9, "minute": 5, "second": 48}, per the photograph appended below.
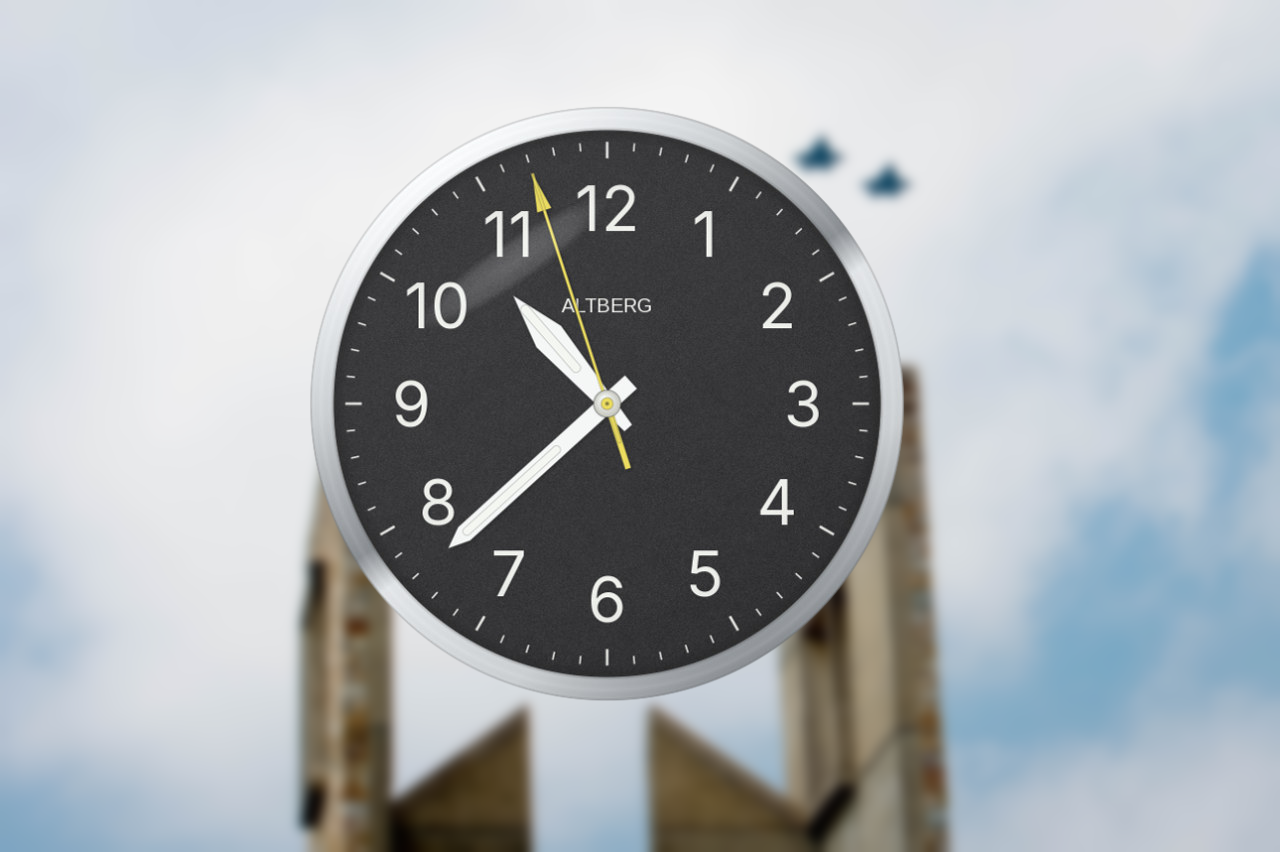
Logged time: {"hour": 10, "minute": 37, "second": 57}
